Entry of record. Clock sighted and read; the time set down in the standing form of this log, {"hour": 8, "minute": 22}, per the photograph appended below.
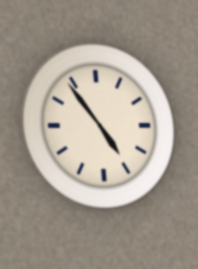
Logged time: {"hour": 4, "minute": 54}
